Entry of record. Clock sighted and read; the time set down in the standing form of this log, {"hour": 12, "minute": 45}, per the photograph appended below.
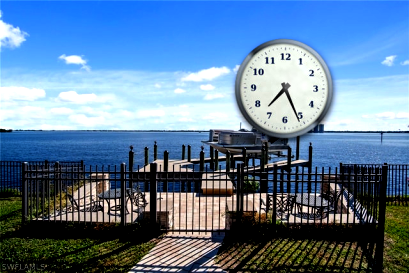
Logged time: {"hour": 7, "minute": 26}
